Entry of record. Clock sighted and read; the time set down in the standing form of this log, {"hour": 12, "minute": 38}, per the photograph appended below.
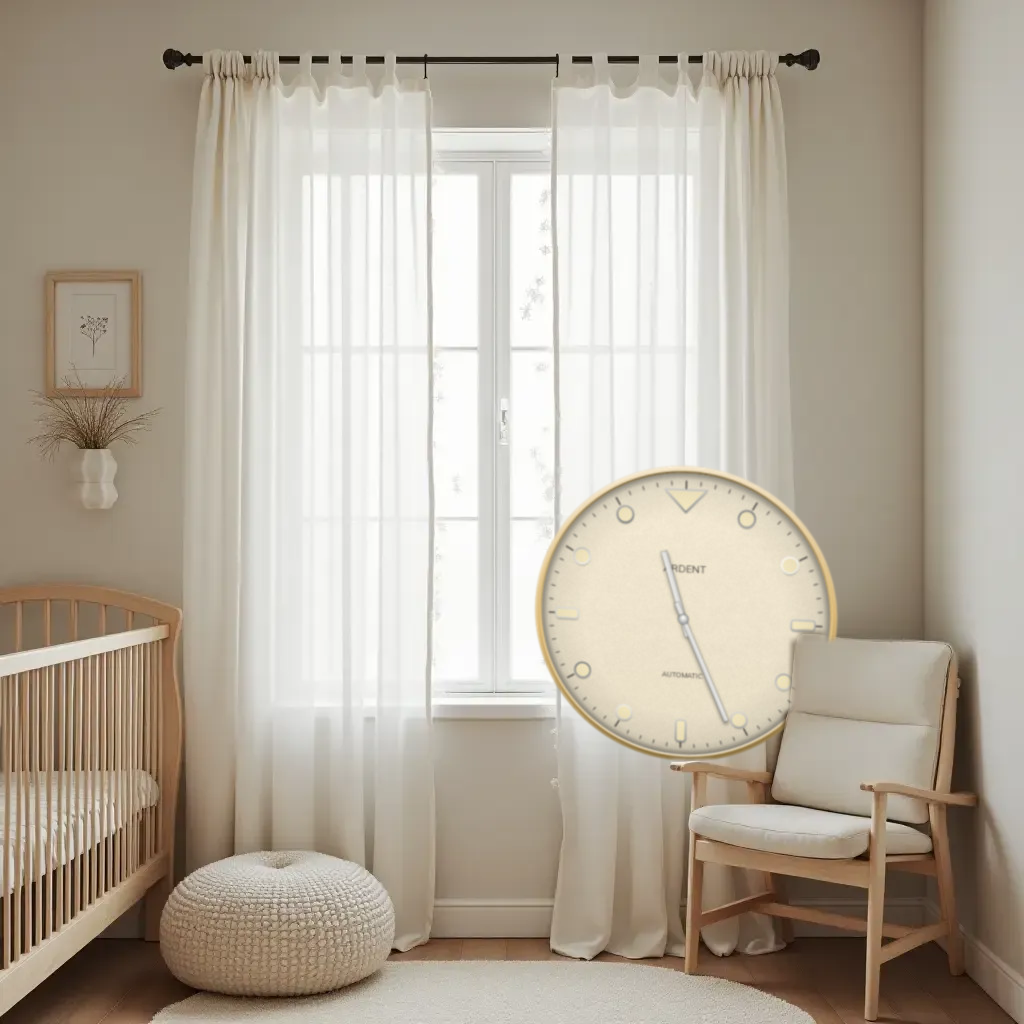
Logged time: {"hour": 11, "minute": 26}
